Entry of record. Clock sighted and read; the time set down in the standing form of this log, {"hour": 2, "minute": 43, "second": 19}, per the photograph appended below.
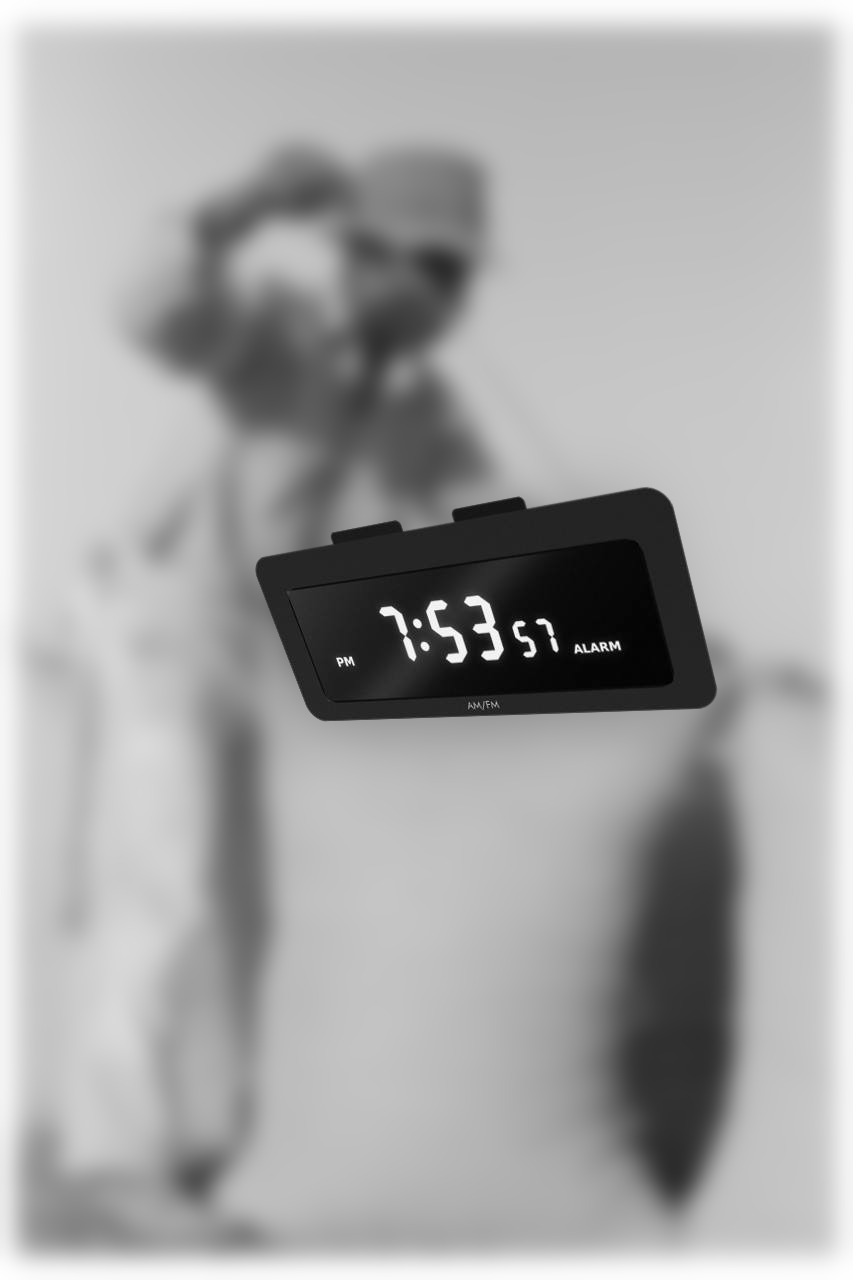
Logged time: {"hour": 7, "minute": 53, "second": 57}
